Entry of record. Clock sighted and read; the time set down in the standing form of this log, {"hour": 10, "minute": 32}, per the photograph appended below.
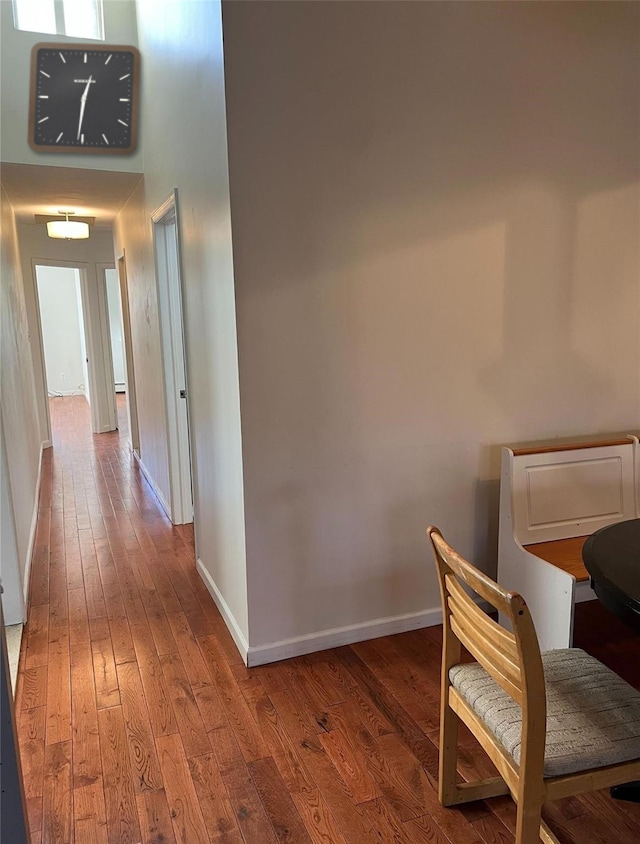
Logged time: {"hour": 12, "minute": 31}
